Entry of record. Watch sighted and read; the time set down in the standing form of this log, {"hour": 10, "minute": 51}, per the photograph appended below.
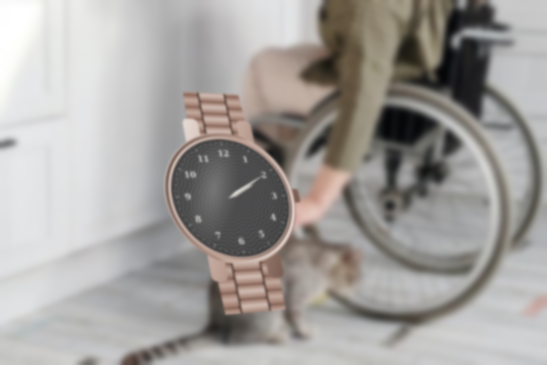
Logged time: {"hour": 2, "minute": 10}
